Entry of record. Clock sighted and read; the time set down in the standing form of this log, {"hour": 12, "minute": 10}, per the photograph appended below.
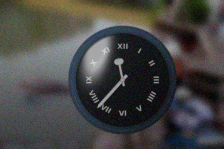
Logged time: {"hour": 11, "minute": 37}
